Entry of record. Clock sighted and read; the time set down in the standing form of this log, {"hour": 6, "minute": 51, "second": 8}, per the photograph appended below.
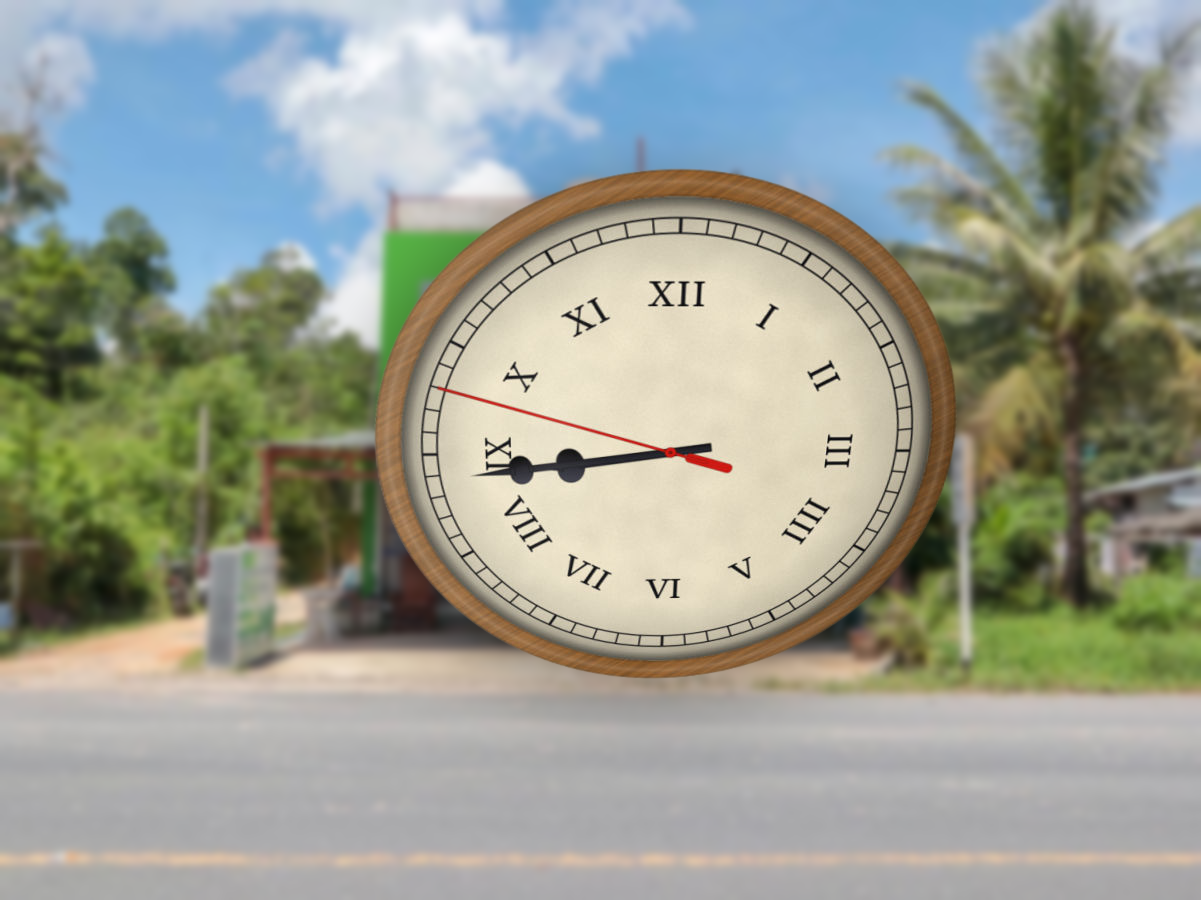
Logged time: {"hour": 8, "minute": 43, "second": 48}
